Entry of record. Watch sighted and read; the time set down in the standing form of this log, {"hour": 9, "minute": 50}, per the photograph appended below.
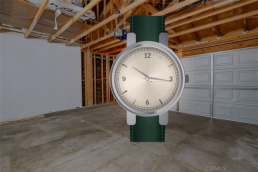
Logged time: {"hour": 10, "minute": 16}
